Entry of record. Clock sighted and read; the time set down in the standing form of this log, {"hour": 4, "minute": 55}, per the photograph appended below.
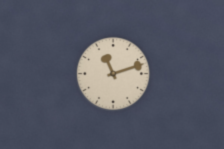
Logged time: {"hour": 11, "minute": 12}
